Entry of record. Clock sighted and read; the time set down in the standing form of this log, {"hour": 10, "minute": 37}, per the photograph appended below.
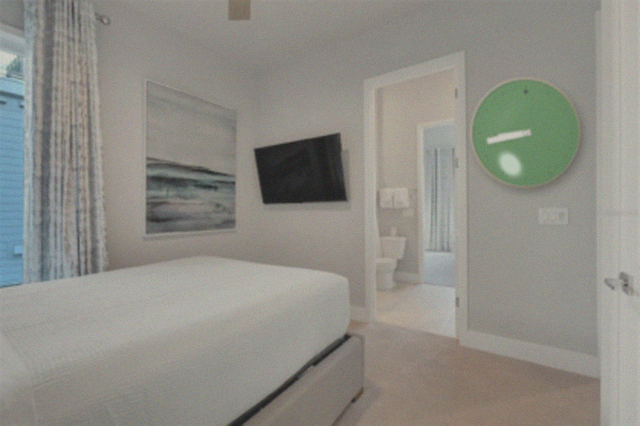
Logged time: {"hour": 8, "minute": 43}
